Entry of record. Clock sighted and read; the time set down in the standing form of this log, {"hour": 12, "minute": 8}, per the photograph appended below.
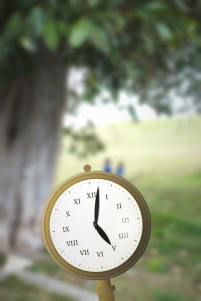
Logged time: {"hour": 5, "minute": 2}
